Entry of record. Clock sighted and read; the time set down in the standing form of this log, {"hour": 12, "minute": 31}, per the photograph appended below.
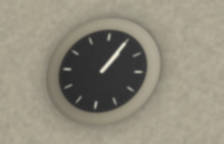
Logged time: {"hour": 1, "minute": 5}
